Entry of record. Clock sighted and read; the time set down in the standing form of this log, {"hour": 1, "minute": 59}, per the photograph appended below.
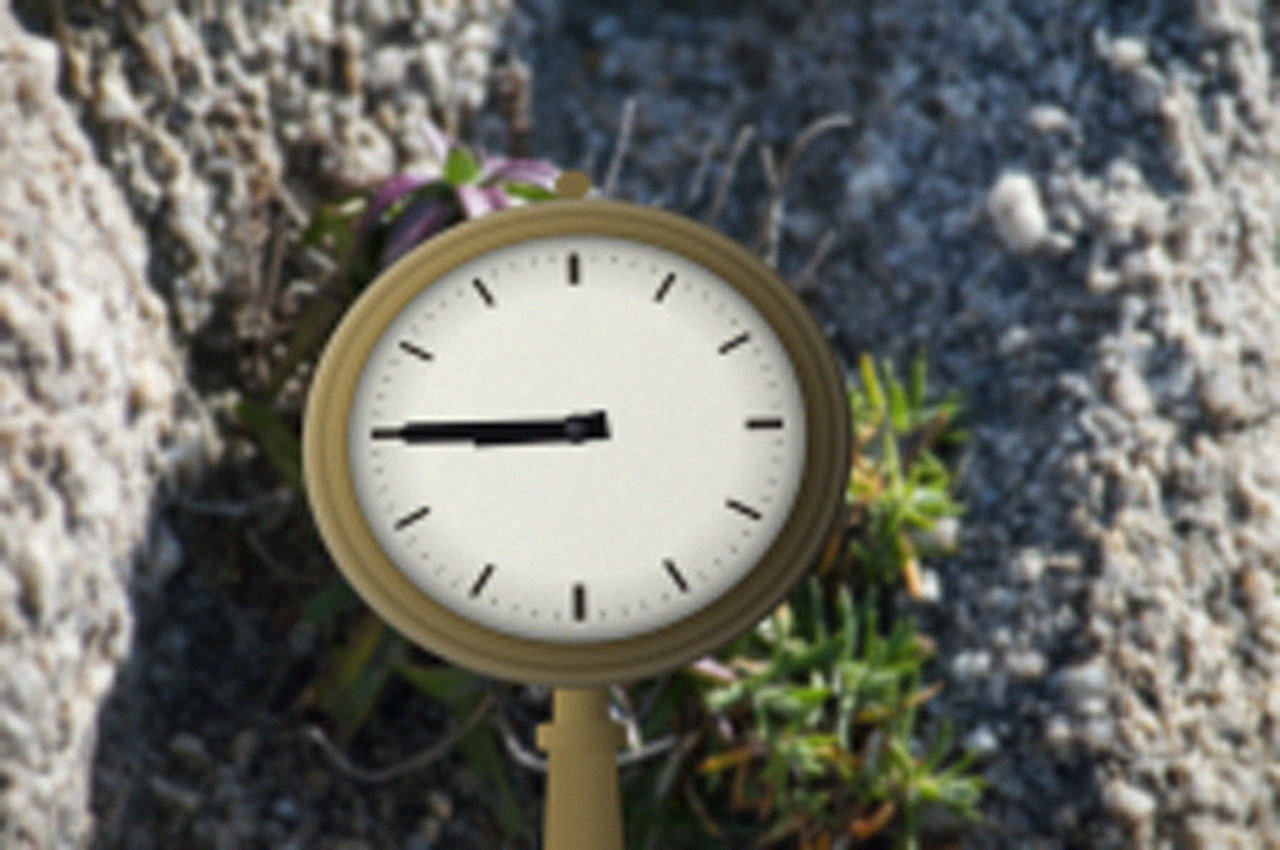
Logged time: {"hour": 8, "minute": 45}
